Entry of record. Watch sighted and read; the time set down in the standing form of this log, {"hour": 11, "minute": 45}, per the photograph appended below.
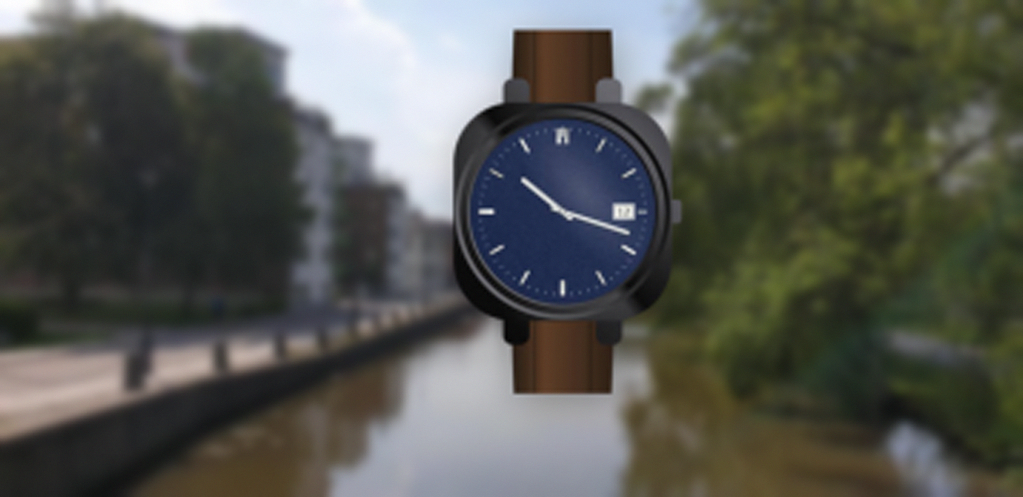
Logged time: {"hour": 10, "minute": 18}
